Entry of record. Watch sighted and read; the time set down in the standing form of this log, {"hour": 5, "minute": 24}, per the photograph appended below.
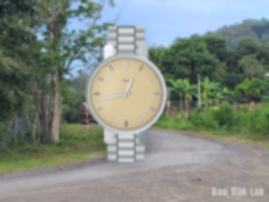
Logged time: {"hour": 12, "minute": 43}
